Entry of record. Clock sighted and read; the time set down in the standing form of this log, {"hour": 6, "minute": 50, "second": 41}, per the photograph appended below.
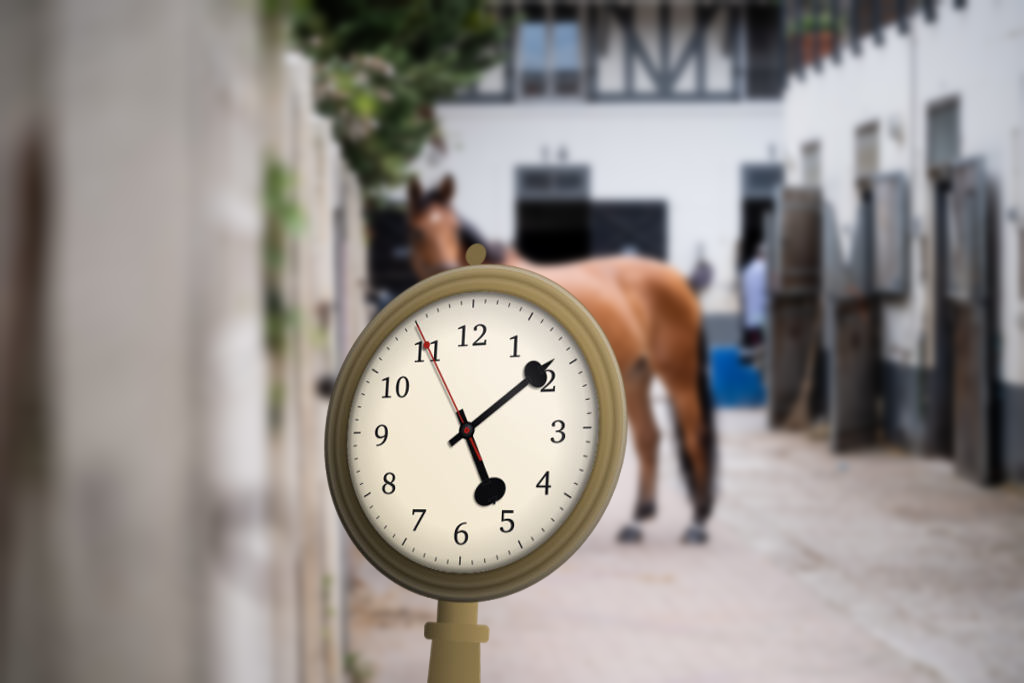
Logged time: {"hour": 5, "minute": 8, "second": 55}
